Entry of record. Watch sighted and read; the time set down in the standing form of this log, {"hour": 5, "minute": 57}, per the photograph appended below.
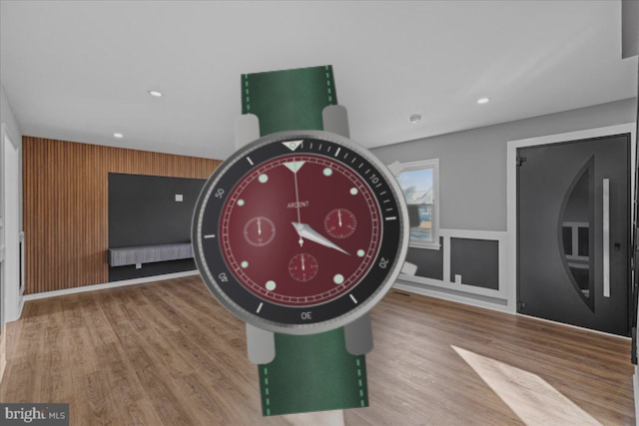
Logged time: {"hour": 4, "minute": 21}
